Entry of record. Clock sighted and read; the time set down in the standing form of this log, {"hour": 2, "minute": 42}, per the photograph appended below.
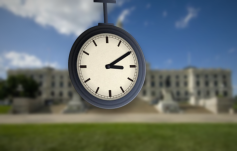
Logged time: {"hour": 3, "minute": 10}
